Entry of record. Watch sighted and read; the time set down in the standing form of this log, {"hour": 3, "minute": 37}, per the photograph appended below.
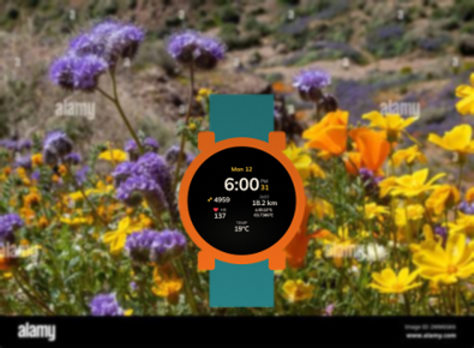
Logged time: {"hour": 6, "minute": 0}
